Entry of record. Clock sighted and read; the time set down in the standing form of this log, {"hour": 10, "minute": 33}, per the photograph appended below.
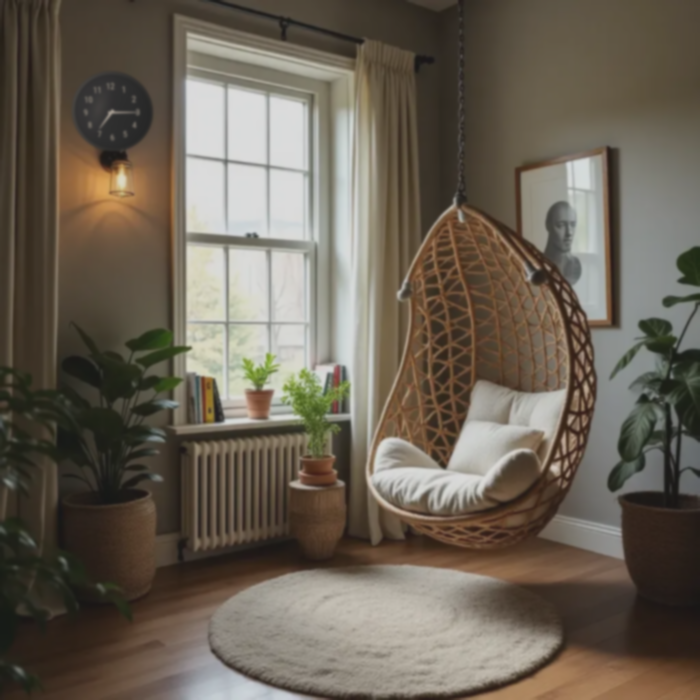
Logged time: {"hour": 7, "minute": 15}
